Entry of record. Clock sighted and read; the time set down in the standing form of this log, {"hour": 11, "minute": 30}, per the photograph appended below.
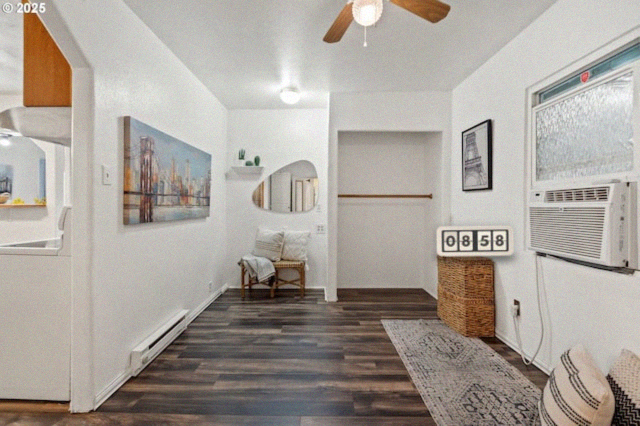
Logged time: {"hour": 8, "minute": 58}
